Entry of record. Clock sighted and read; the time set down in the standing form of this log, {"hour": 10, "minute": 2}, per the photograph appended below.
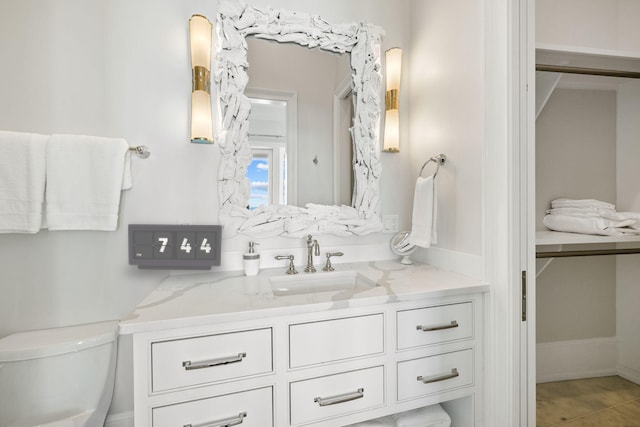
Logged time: {"hour": 7, "minute": 44}
